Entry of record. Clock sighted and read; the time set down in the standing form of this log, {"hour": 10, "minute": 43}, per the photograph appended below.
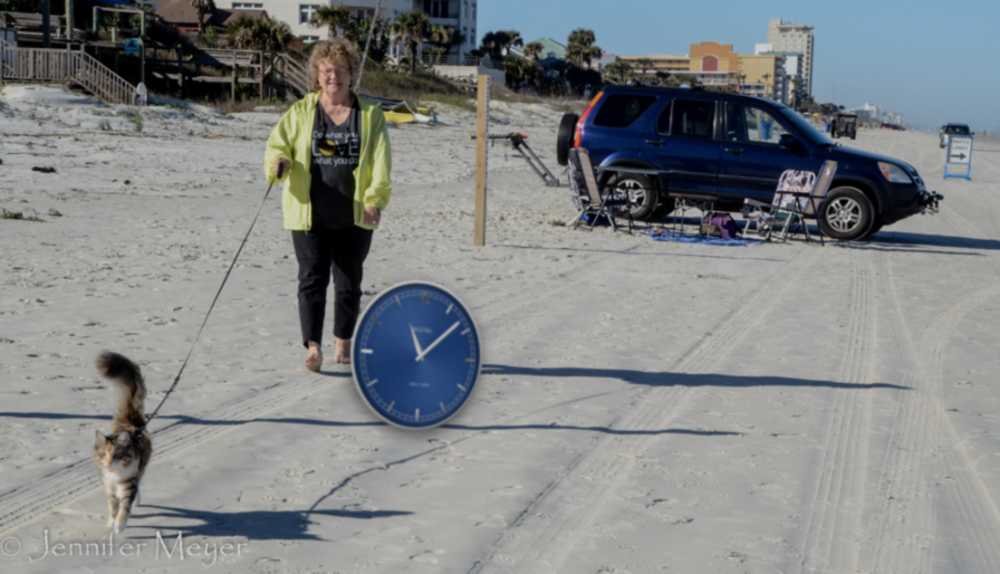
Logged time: {"hour": 11, "minute": 8}
